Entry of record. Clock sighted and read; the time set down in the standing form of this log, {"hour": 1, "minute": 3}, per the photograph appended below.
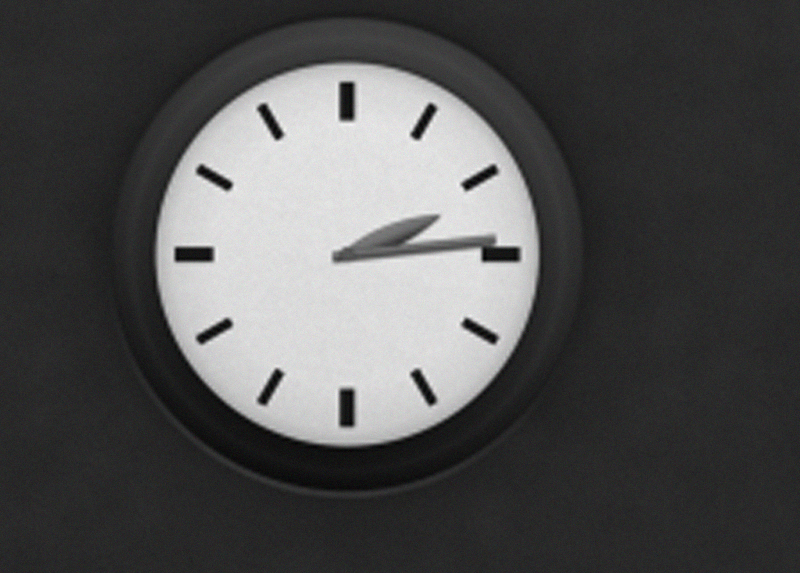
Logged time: {"hour": 2, "minute": 14}
